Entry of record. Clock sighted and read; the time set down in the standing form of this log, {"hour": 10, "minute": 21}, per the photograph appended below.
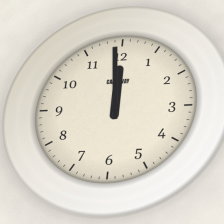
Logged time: {"hour": 11, "minute": 59}
